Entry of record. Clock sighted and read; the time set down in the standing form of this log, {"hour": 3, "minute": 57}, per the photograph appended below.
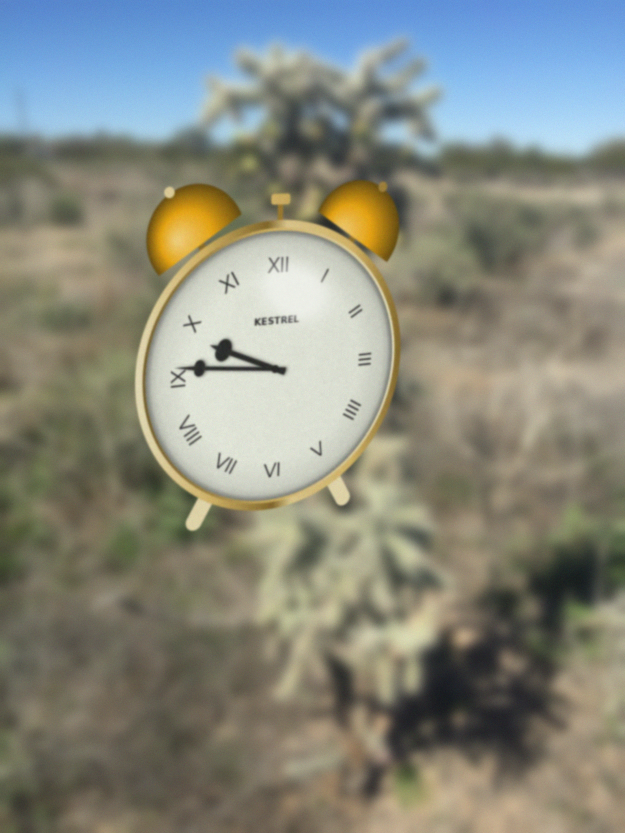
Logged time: {"hour": 9, "minute": 46}
